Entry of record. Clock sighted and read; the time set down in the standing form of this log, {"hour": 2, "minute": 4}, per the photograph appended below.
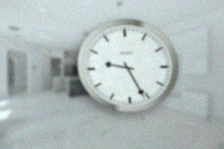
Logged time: {"hour": 9, "minute": 26}
